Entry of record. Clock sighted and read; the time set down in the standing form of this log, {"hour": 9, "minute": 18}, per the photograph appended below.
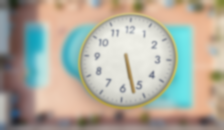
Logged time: {"hour": 5, "minute": 27}
